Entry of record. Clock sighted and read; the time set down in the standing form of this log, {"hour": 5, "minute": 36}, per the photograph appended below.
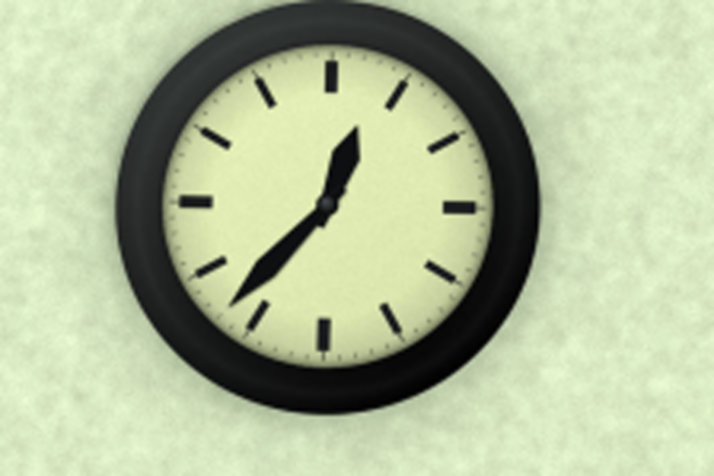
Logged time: {"hour": 12, "minute": 37}
